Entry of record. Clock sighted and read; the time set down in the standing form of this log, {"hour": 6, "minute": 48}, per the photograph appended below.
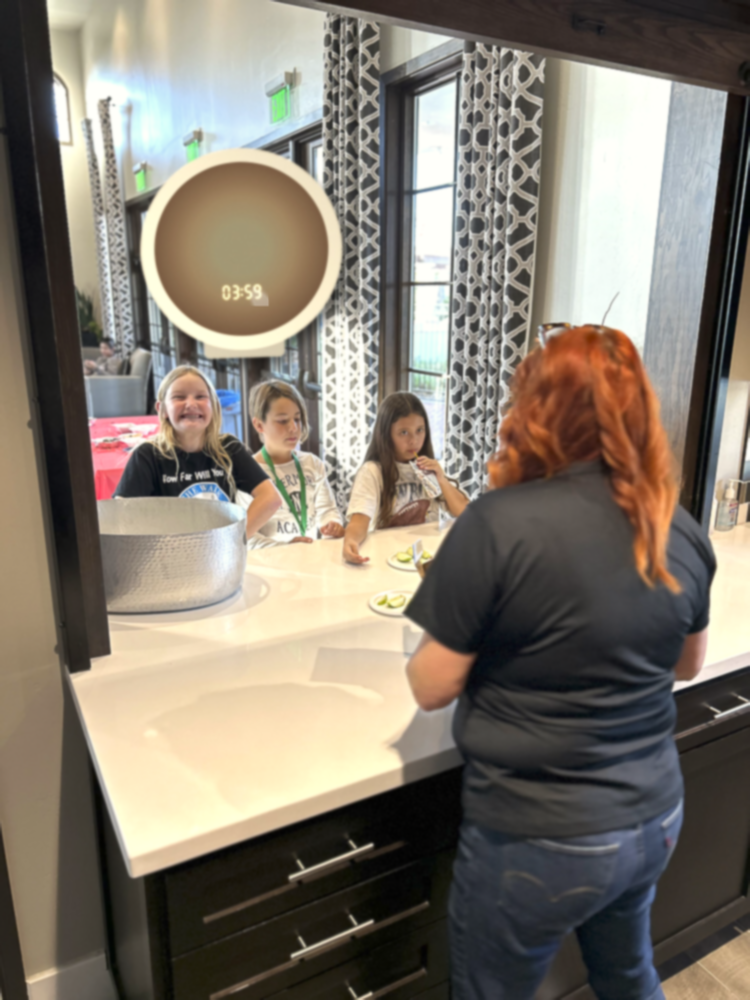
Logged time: {"hour": 3, "minute": 59}
